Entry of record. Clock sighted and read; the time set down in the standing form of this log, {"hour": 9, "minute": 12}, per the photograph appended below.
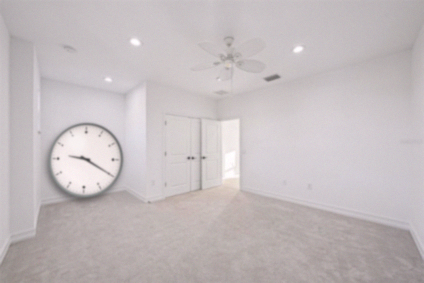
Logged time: {"hour": 9, "minute": 20}
